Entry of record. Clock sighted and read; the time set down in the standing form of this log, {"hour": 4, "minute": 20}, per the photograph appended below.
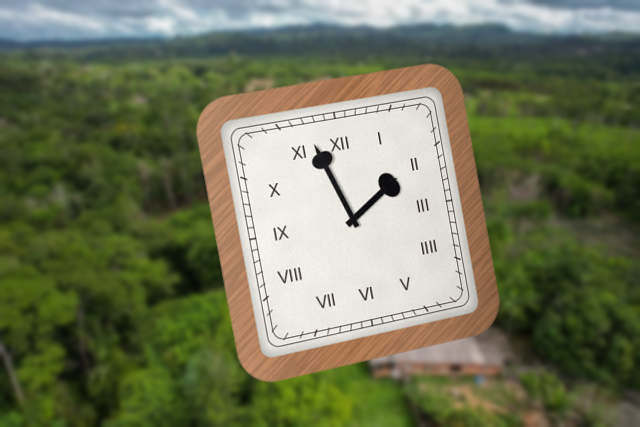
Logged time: {"hour": 1, "minute": 57}
